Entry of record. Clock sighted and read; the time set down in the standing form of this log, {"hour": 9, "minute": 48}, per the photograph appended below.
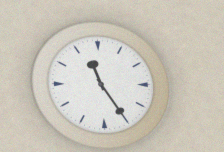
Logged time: {"hour": 11, "minute": 25}
